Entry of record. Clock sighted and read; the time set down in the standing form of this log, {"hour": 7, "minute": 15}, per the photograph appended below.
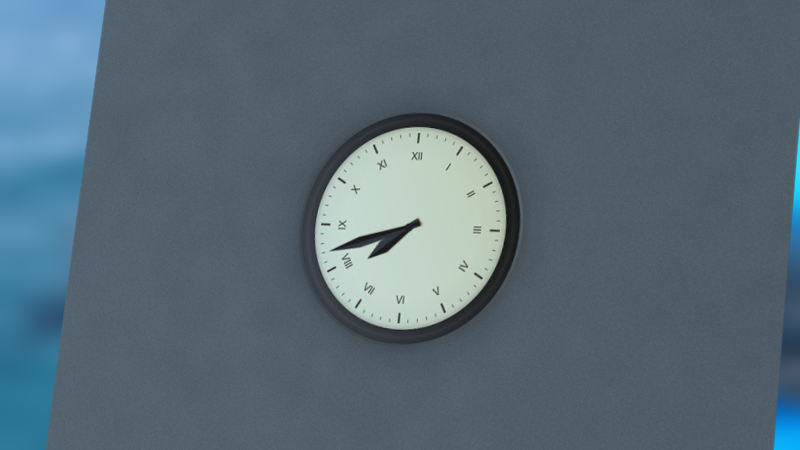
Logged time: {"hour": 7, "minute": 42}
